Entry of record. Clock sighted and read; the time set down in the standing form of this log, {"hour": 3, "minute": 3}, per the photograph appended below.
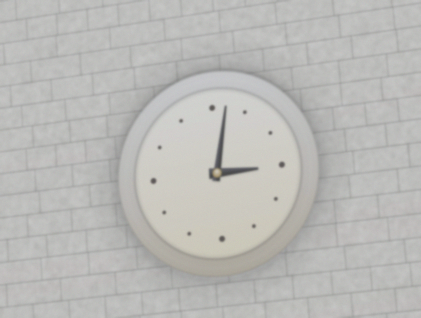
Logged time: {"hour": 3, "minute": 2}
